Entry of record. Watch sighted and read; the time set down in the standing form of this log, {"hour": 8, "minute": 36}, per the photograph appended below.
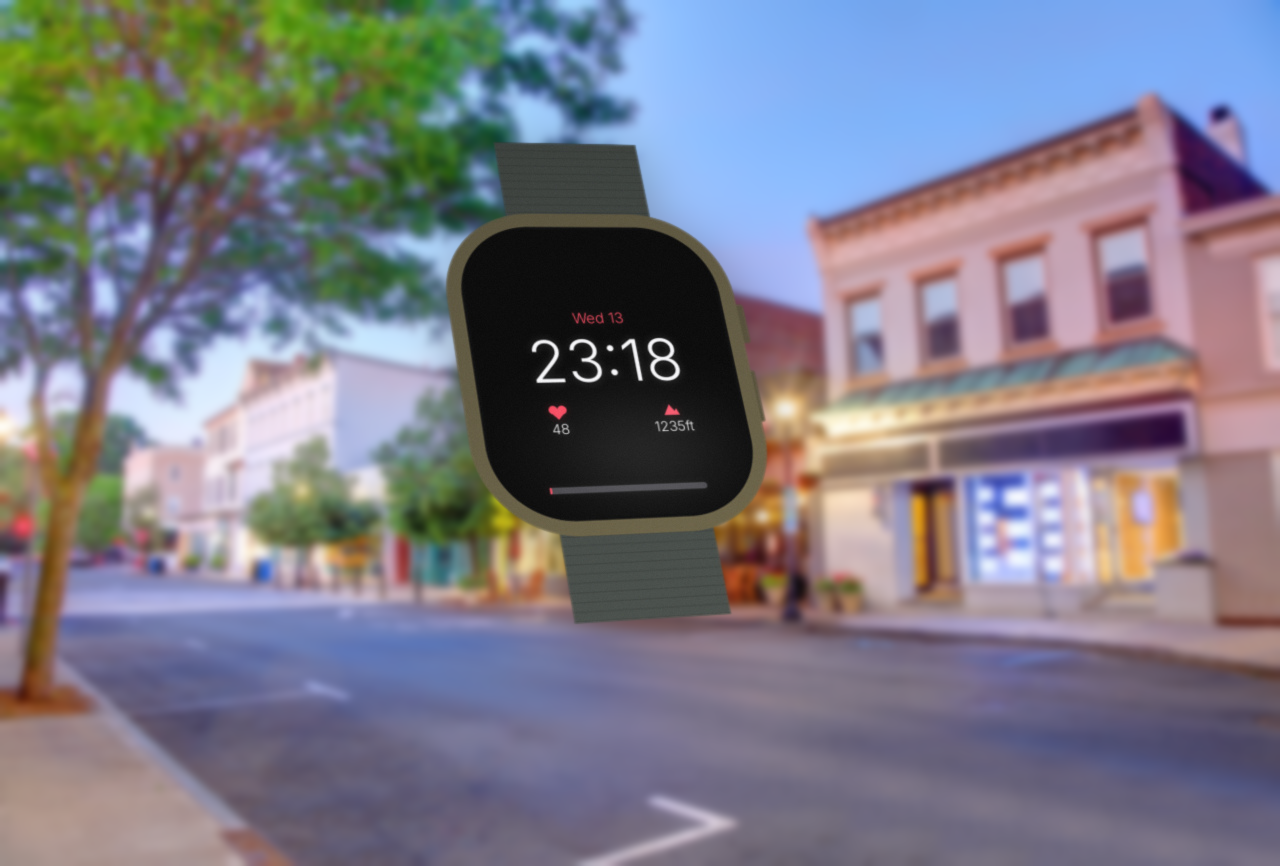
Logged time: {"hour": 23, "minute": 18}
